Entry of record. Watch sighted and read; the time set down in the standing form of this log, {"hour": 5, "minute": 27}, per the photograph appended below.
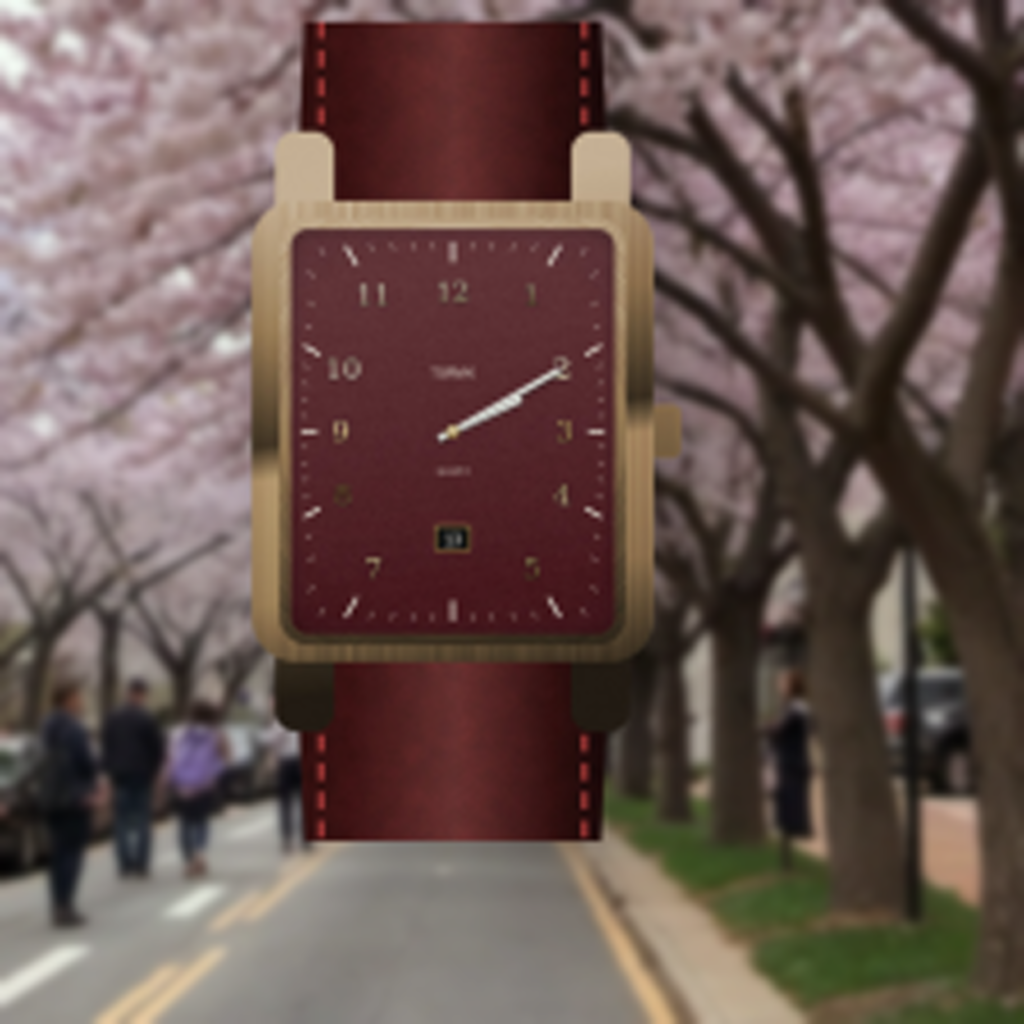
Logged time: {"hour": 2, "minute": 10}
